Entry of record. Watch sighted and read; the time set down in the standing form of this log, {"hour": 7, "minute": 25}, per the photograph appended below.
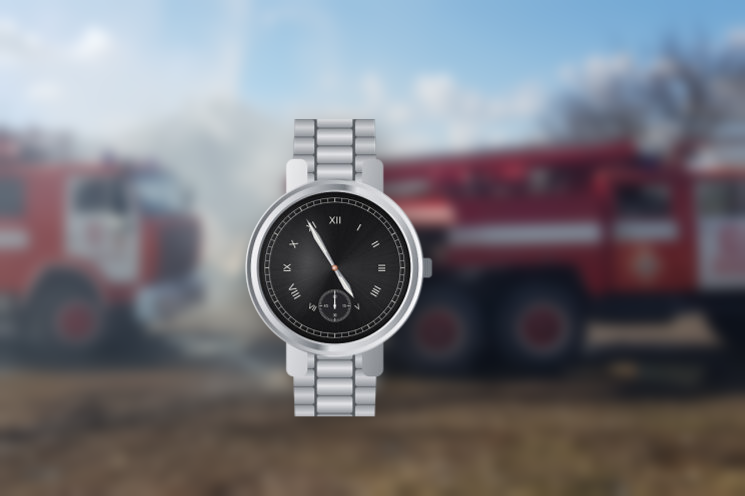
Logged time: {"hour": 4, "minute": 55}
